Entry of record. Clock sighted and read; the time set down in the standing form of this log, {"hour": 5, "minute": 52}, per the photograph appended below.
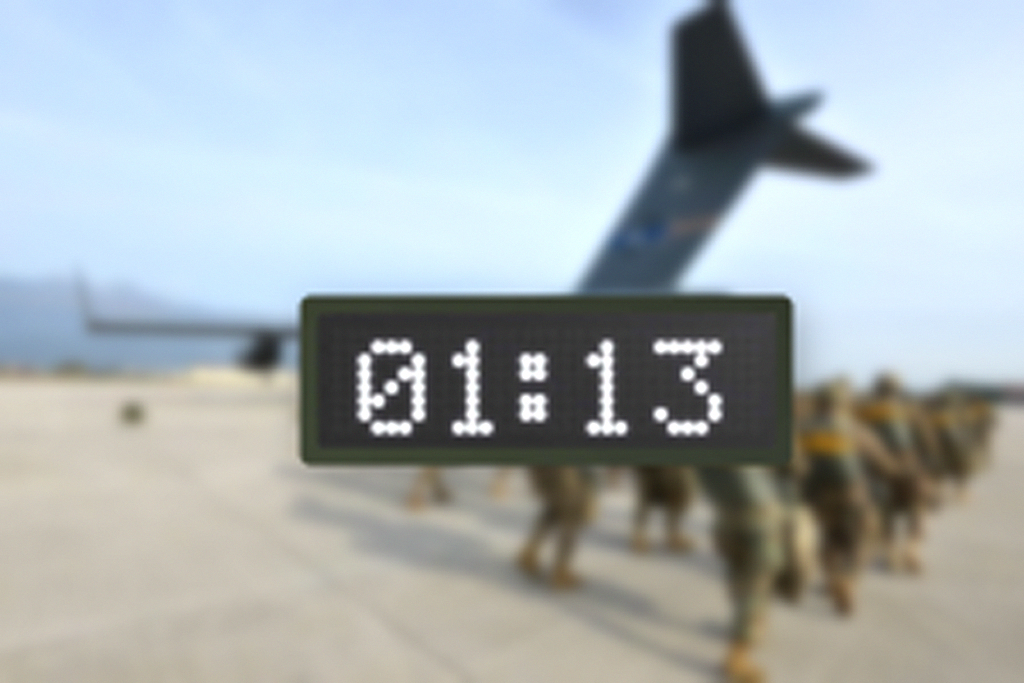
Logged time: {"hour": 1, "minute": 13}
